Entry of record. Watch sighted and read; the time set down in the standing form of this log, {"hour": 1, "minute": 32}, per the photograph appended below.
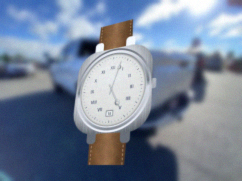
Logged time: {"hour": 5, "minute": 3}
